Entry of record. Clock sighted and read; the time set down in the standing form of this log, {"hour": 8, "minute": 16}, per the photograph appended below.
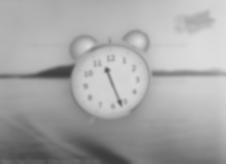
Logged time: {"hour": 11, "minute": 27}
